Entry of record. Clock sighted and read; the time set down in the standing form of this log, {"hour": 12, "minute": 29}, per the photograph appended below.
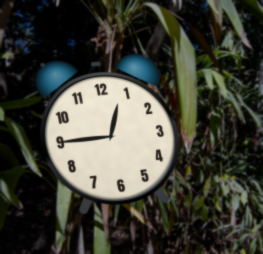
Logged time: {"hour": 12, "minute": 45}
